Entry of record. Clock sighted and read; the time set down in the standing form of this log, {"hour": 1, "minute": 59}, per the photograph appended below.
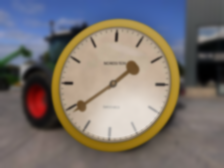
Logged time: {"hour": 1, "minute": 39}
